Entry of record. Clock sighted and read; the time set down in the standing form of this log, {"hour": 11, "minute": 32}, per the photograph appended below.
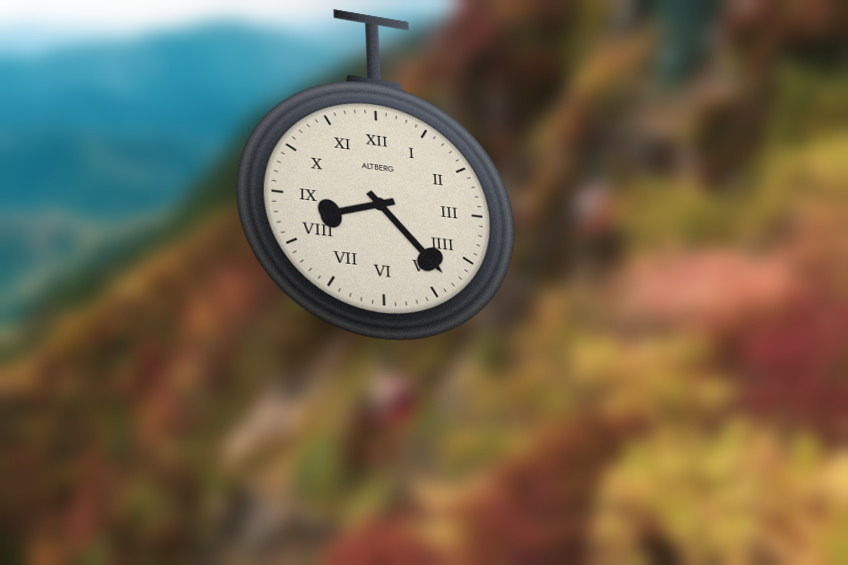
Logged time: {"hour": 8, "minute": 23}
